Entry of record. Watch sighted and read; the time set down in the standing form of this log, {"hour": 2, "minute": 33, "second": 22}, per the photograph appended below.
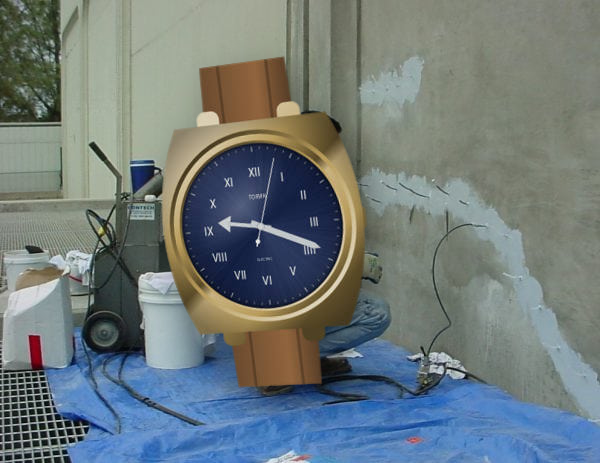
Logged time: {"hour": 9, "minute": 19, "second": 3}
